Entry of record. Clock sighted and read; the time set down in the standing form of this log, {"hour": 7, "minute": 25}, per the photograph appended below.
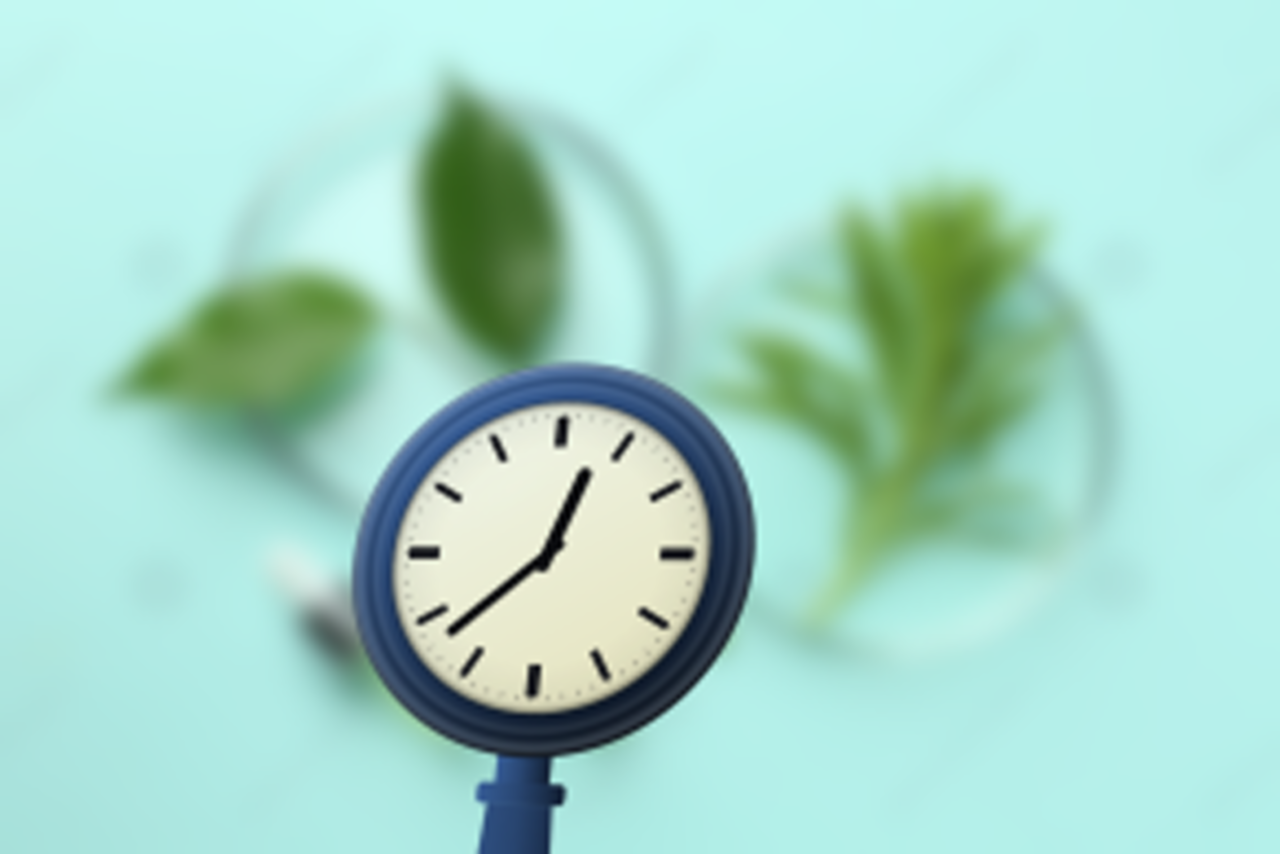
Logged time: {"hour": 12, "minute": 38}
